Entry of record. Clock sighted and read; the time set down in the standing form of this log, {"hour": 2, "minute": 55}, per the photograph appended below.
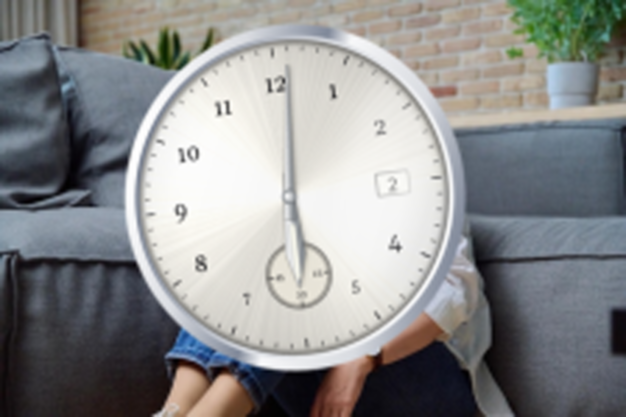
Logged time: {"hour": 6, "minute": 1}
